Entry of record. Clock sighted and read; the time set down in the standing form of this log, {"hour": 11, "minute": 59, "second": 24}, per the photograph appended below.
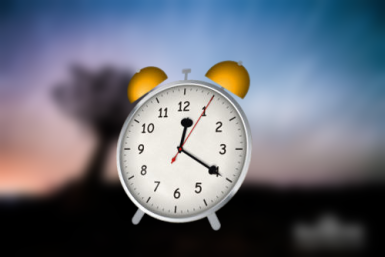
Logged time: {"hour": 12, "minute": 20, "second": 5}
